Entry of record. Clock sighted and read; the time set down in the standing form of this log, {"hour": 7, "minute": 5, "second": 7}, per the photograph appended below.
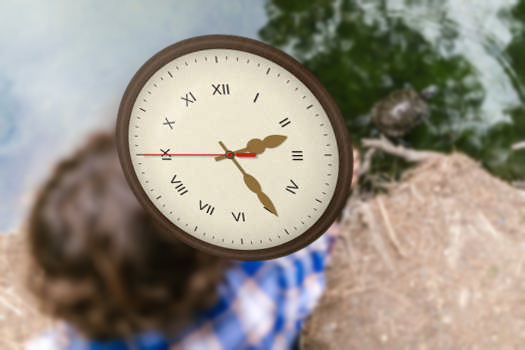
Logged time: {"hour": 2, "minute": 24, "second": 45}
